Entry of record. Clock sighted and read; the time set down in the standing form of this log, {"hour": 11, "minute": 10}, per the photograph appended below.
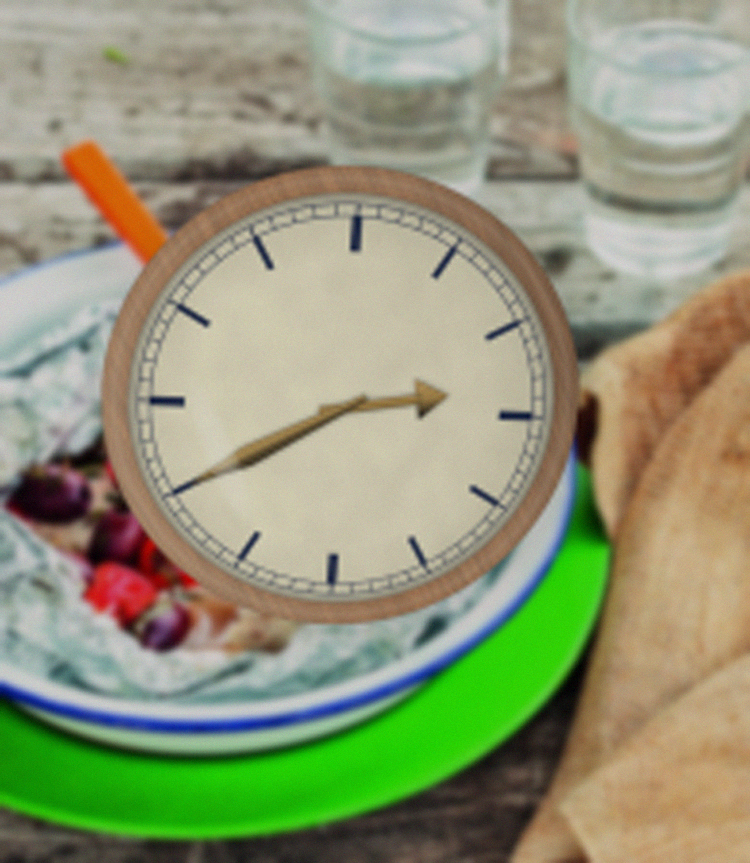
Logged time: {"hour": 2, "minute": 40}
